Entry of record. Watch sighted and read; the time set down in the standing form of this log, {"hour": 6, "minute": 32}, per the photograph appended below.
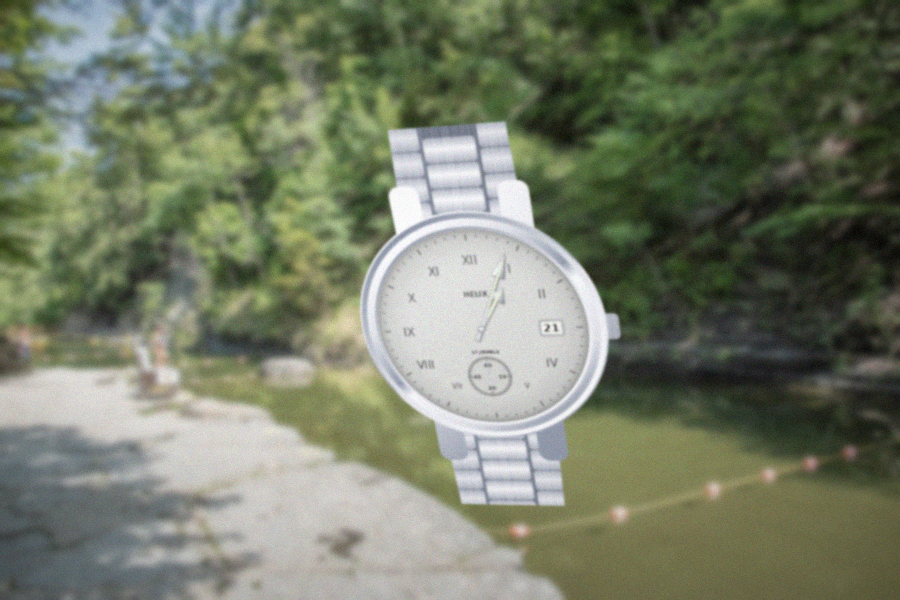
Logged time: {"hour": 1, "minute": 4}
